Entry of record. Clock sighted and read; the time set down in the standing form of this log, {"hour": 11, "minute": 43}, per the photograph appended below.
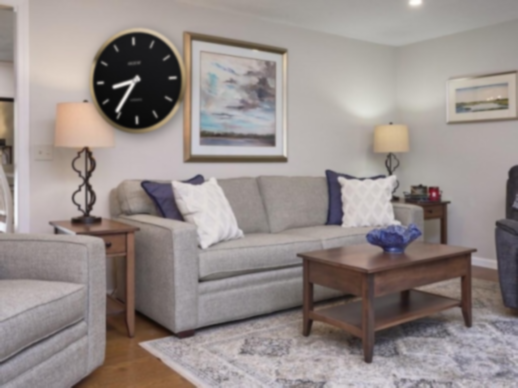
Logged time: {"hour": 8, "minute": 36}
